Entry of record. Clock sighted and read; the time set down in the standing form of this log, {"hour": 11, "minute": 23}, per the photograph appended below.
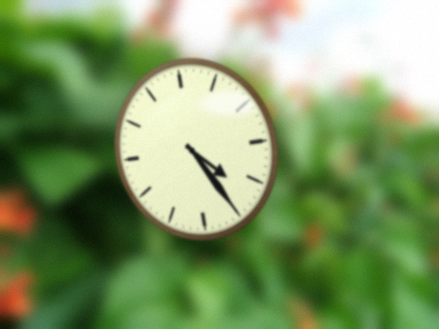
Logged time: {"hour": 4, "minute": 25}
